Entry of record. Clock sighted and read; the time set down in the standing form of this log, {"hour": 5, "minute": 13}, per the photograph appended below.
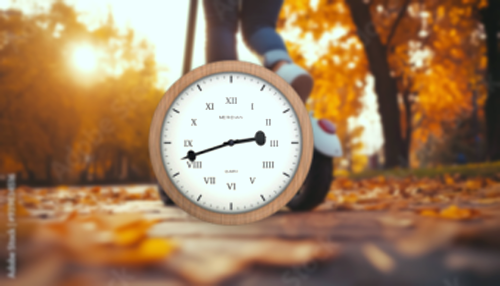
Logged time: {"hour": 2, "minute": 42}
